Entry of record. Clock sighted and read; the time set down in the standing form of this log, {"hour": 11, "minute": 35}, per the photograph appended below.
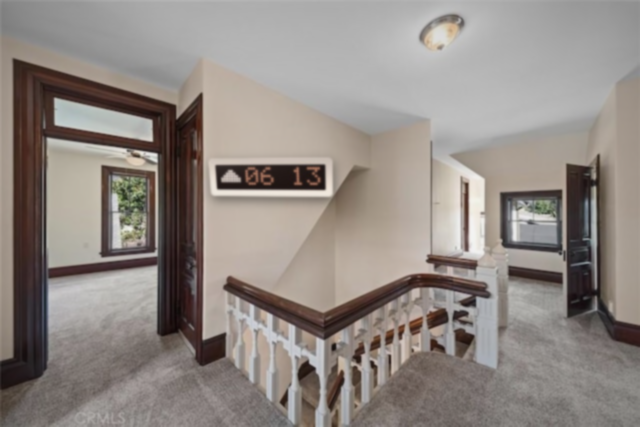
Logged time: {"hour": 6, "minute": 13}
